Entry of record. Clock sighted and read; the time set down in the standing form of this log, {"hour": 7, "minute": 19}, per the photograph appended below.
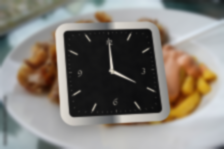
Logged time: {"hour": 4, "minute": 0}
